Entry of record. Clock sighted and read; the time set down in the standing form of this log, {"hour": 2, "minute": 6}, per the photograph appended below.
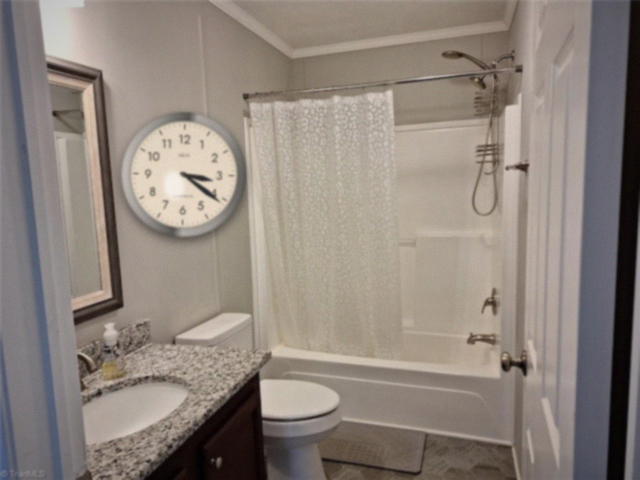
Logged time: {"hour": 3, "minute": 21}
